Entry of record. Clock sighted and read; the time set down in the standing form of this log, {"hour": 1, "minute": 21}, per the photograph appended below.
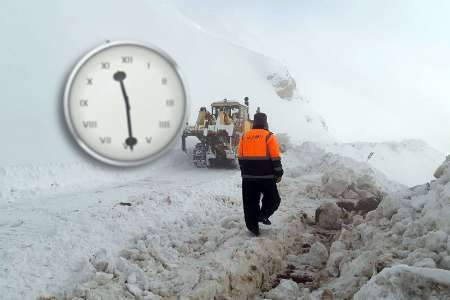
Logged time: {"hour": 11, "minute": 29}
